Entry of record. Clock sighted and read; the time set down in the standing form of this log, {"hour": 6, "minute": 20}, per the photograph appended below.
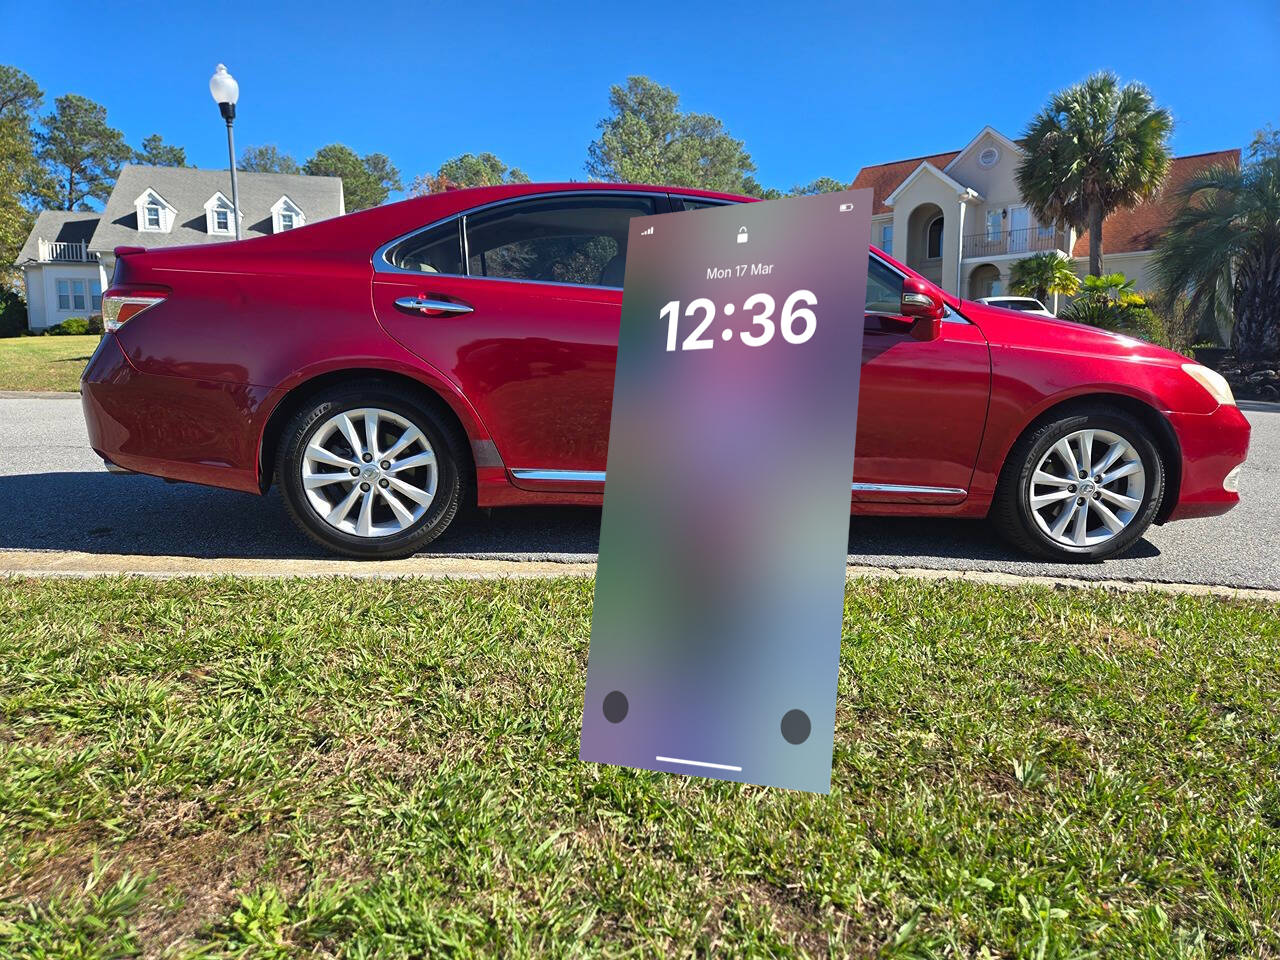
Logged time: {"hour": 12, "minute": 36}
